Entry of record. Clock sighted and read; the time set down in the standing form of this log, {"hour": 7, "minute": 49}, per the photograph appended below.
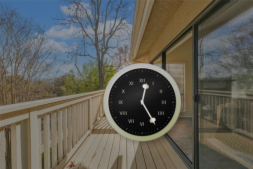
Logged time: {"hour": 12, "minute": 25}
